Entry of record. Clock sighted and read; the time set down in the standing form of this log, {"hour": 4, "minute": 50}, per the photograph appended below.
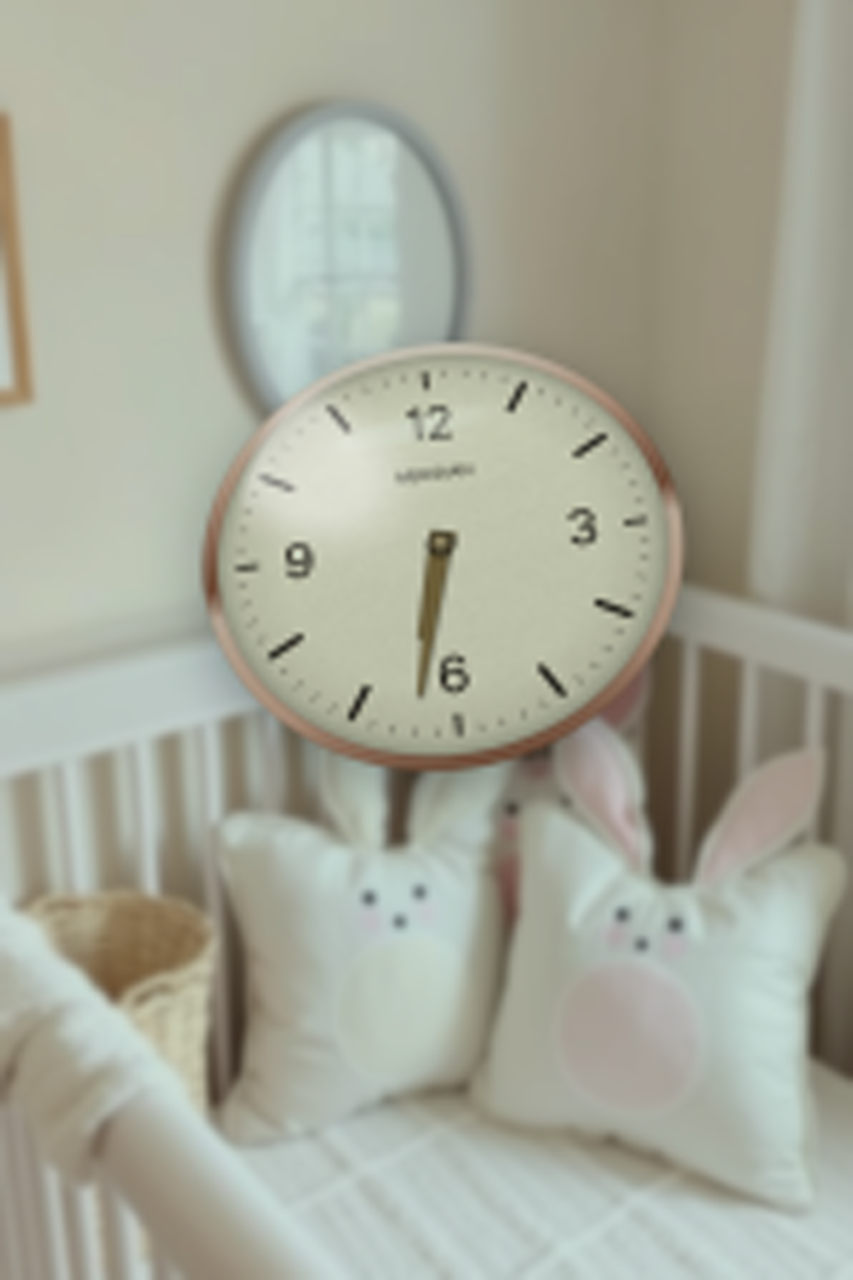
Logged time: {"hour": 6, "minute": 32}
